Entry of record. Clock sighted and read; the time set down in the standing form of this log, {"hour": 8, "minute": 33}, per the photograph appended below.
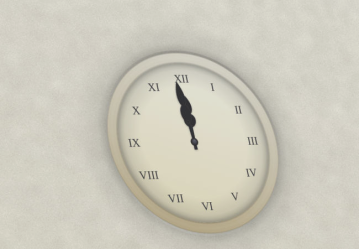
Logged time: {"hour": 11, "minute": 59}
